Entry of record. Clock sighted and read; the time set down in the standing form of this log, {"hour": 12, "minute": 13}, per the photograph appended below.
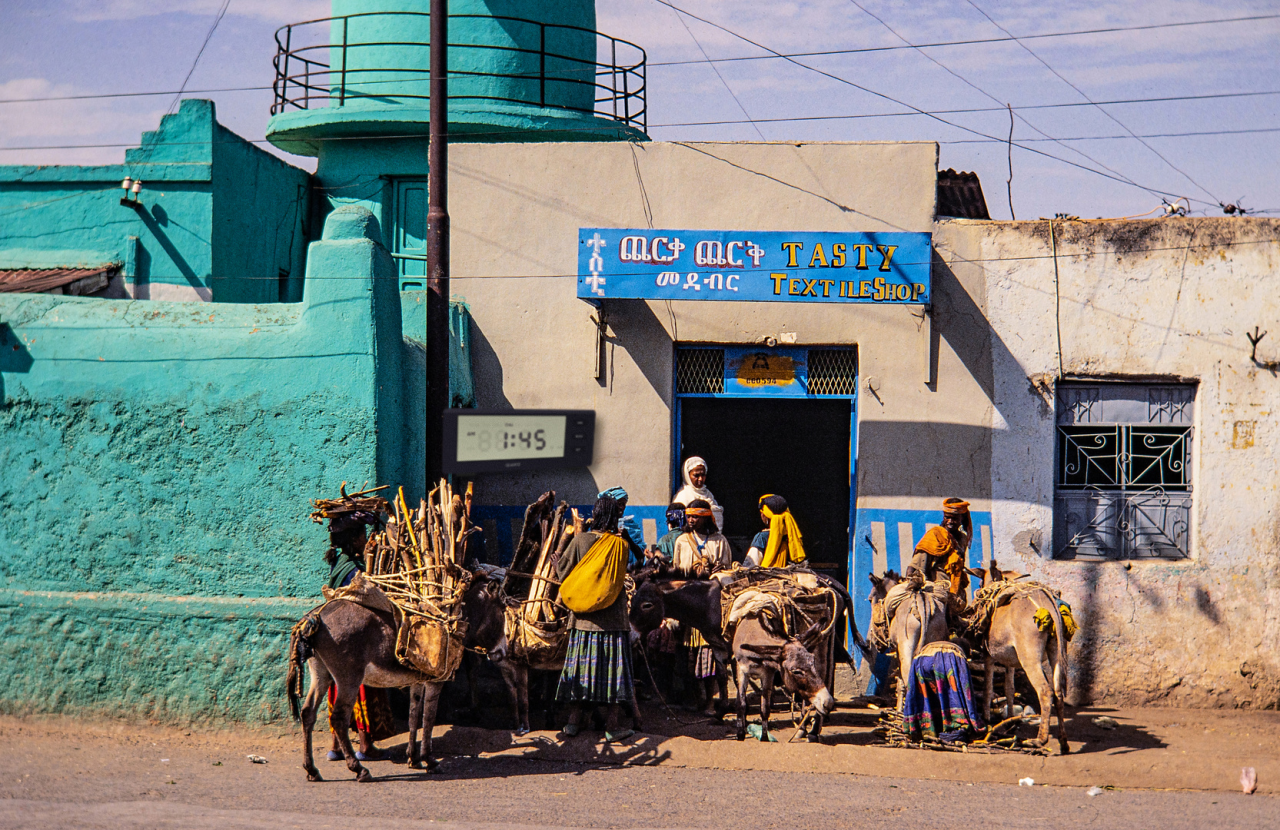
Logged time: {"hour": 1, "minute": 45}
